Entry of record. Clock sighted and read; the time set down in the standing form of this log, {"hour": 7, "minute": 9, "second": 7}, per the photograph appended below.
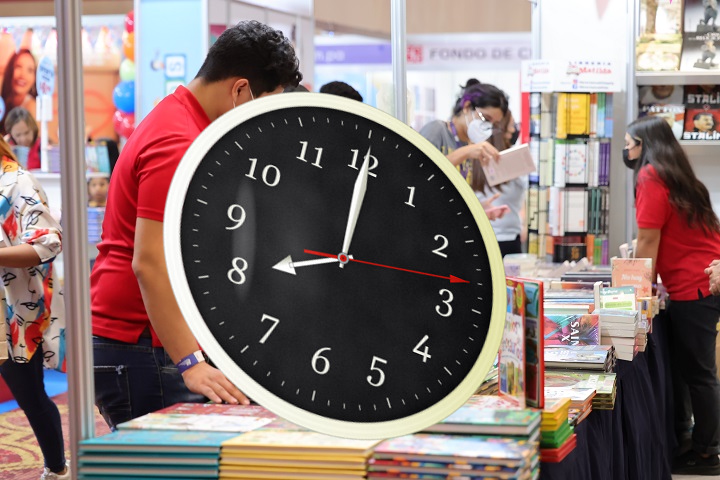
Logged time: {"hour": 8, "minute": 0, "second": 13}
